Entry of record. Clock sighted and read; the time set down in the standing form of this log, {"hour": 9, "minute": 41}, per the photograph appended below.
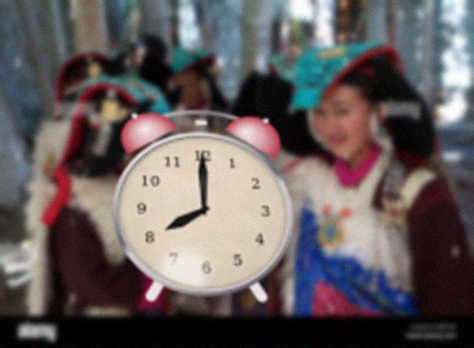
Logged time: {"hour": 8, "minute": 0}
